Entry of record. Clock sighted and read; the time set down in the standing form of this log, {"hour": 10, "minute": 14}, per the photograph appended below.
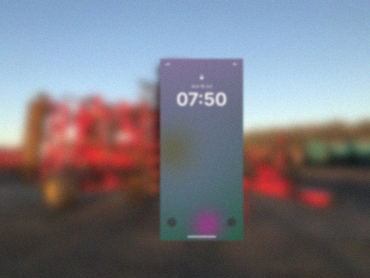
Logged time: {"hour": 7, "minute": 50}
